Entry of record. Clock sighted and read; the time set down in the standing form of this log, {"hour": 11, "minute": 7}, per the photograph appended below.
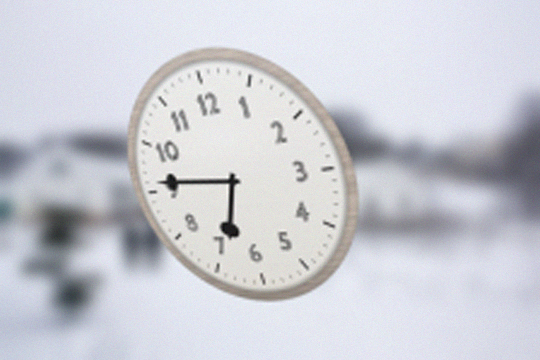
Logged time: {"hour": 6, "minute": 46}
